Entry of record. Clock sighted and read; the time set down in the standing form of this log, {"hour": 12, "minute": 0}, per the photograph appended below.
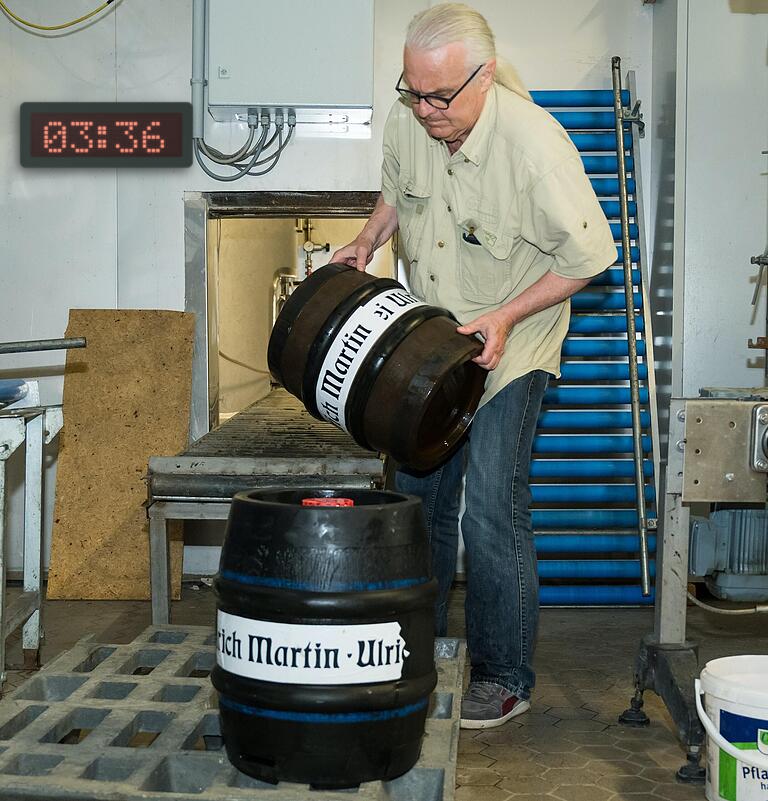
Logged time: {"hour": 3, "minute": 36}
